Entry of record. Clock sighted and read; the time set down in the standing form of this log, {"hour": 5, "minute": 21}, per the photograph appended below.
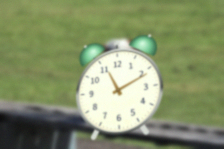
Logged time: {"hour": 11, "minute": 11}
